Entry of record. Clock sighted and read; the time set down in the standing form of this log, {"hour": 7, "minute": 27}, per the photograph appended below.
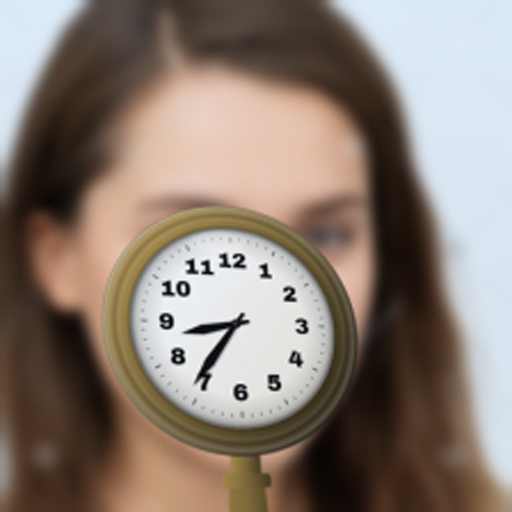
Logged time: {"hour": 8, "minute": 36}
